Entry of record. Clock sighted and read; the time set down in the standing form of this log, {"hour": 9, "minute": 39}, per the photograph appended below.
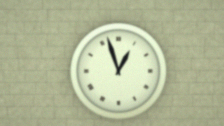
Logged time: {"hour": 12, "minute": 57}
